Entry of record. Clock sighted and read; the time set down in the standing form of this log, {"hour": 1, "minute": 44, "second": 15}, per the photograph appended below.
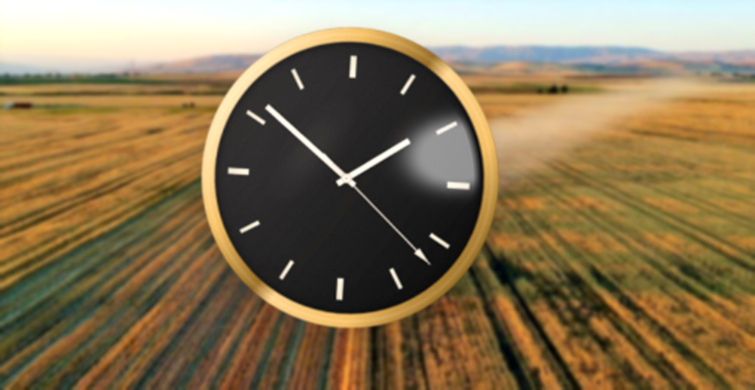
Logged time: {"hour": 1, "minute": 51, "second": 22}
